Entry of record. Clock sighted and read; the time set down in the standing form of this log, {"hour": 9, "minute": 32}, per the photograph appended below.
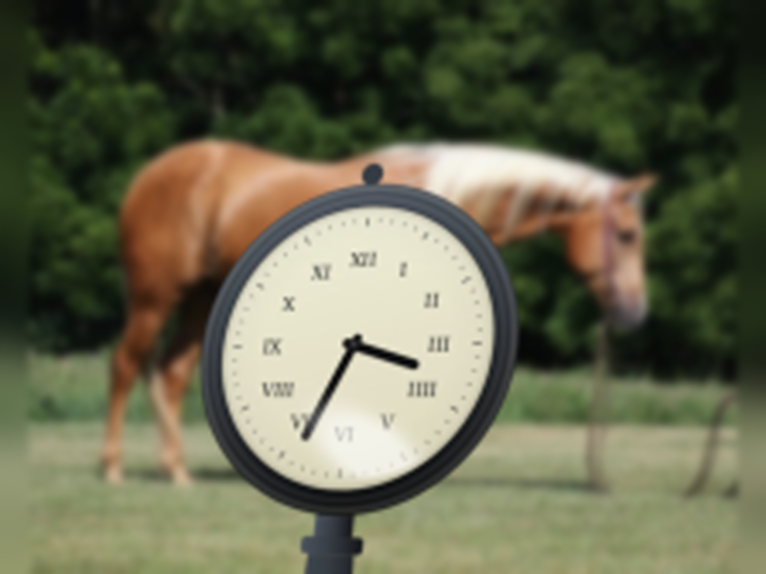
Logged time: {"hour": 3, "minute": 34}
